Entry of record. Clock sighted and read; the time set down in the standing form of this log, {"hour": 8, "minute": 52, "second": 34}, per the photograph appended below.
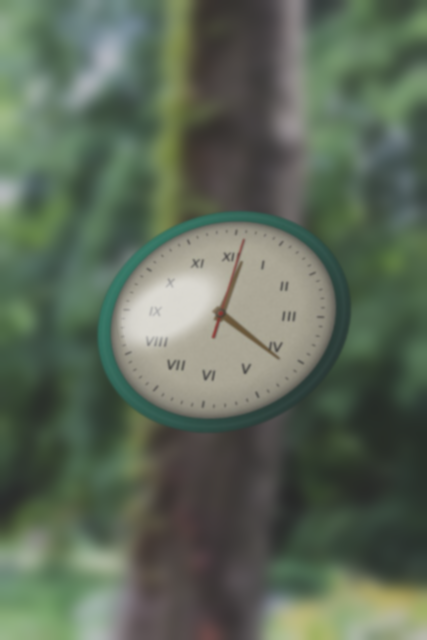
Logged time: {"hour": 12, "minute": 21, "second": 1}
